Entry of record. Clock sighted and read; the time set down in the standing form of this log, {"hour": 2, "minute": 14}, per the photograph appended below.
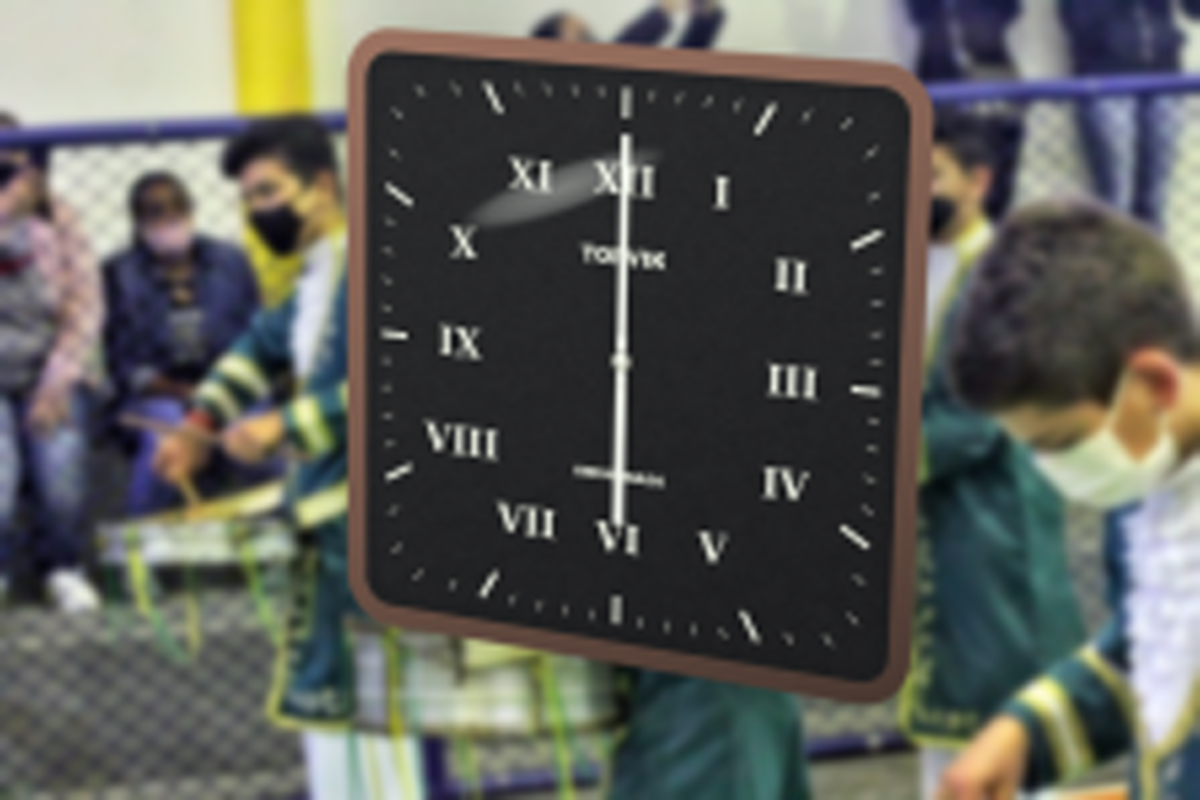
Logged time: {"hour": 6, "minute": 0}
